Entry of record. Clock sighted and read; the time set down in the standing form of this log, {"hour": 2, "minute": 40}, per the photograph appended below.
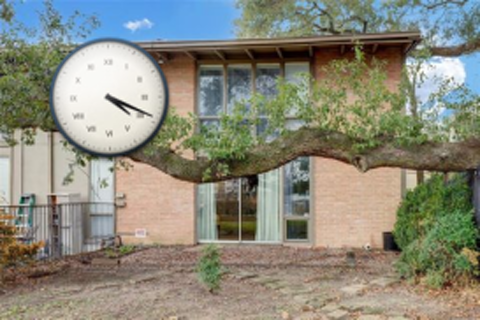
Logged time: {"hour": 4, "minute": 19}
